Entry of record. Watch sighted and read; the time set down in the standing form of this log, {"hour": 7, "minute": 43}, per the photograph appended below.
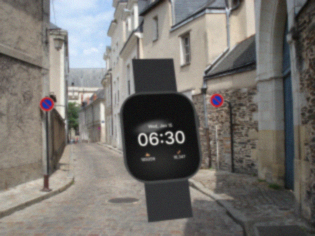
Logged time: {"hour": 6, "minute": 30}
